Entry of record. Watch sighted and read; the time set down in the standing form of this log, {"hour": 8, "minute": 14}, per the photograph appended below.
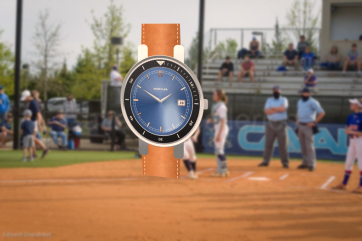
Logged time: {"hour": 1, "minute": 50}
